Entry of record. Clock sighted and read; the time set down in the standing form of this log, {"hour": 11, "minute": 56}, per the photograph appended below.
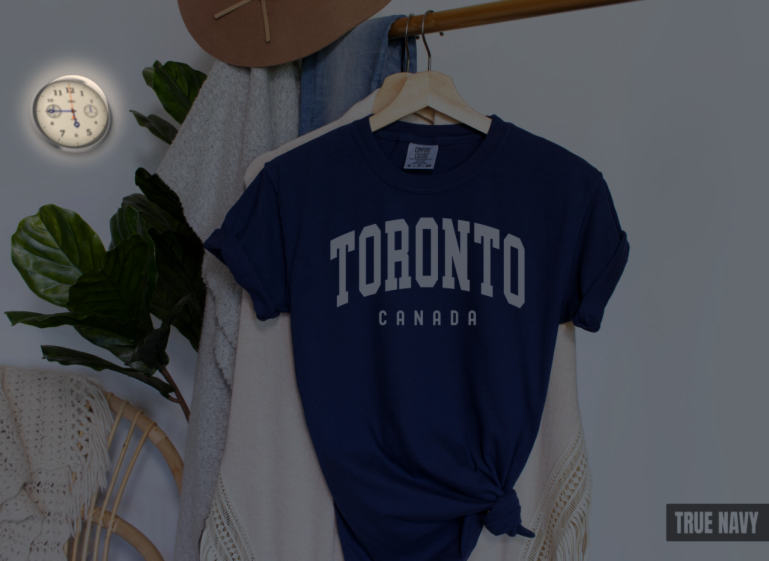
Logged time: {"hour": 5, "minute": 45}
